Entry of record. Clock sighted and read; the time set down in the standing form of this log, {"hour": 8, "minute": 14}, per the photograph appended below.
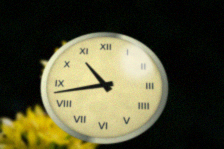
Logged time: {"hour": 10, "minute": 43}
